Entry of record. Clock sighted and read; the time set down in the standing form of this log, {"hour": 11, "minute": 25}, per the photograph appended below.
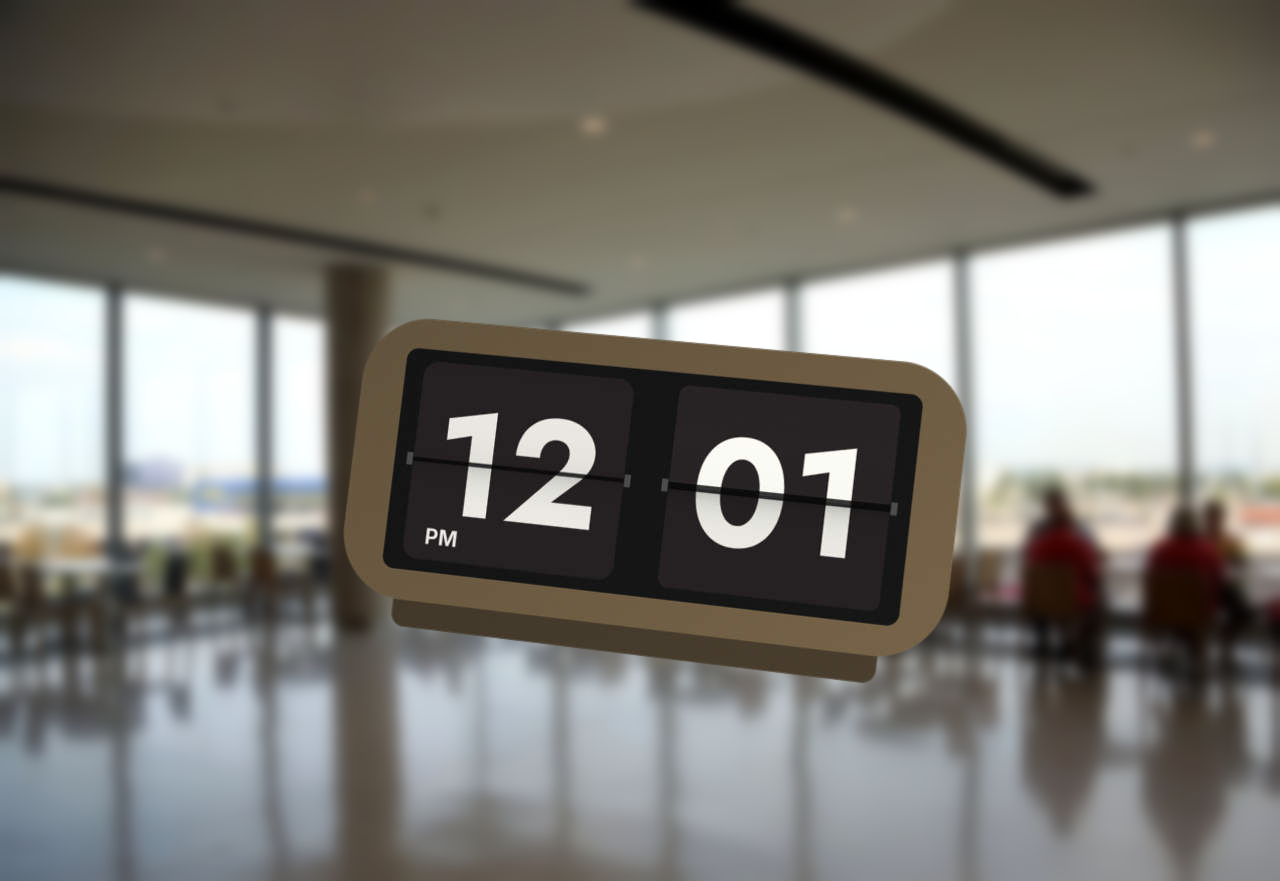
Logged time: {"hour": 12, "minute": 1}
